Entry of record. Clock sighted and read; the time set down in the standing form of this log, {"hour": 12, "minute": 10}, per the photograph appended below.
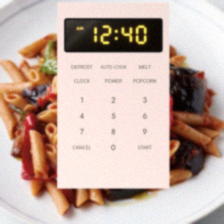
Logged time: {"hour": 12, "minute": 40}
